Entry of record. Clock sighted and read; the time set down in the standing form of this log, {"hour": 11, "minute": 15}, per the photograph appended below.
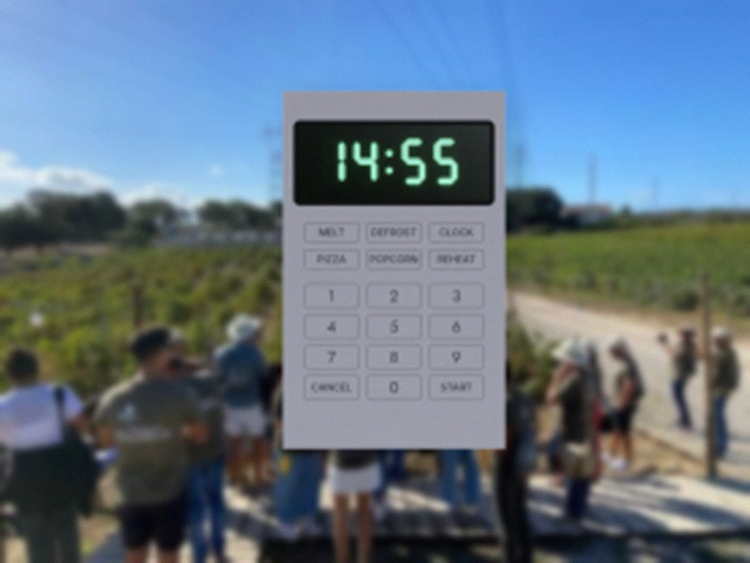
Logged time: {"hour": 14, "minute": 55}
